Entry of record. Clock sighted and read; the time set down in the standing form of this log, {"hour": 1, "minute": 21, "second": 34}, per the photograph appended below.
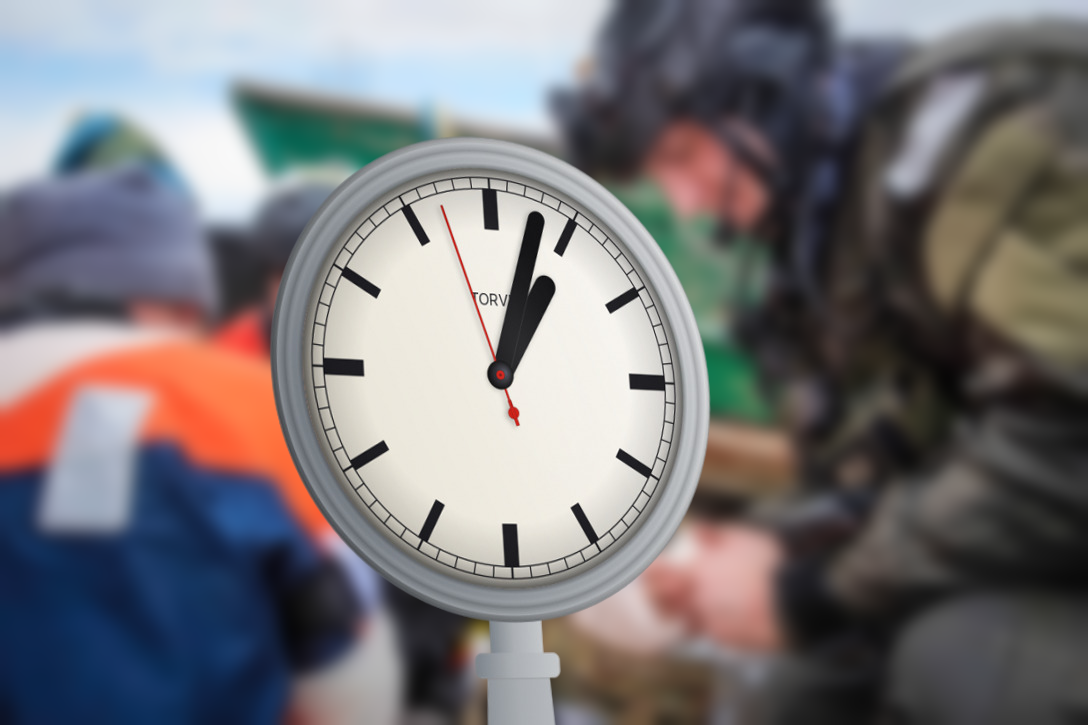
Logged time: {"hour": 1, "minute": 2, "second": 57}
